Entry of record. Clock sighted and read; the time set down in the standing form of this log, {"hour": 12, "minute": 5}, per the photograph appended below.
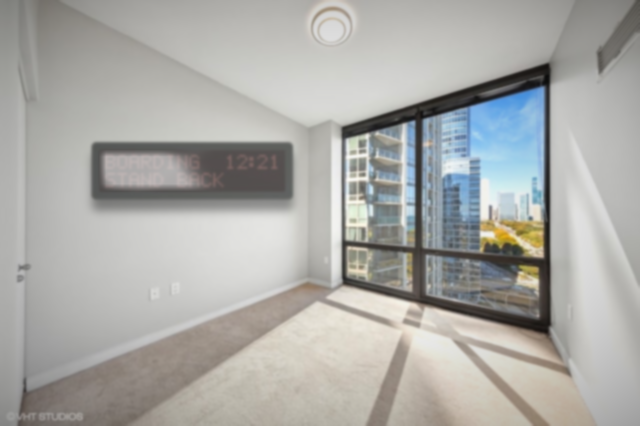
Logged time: {"hour": 12, "minute": 21}
